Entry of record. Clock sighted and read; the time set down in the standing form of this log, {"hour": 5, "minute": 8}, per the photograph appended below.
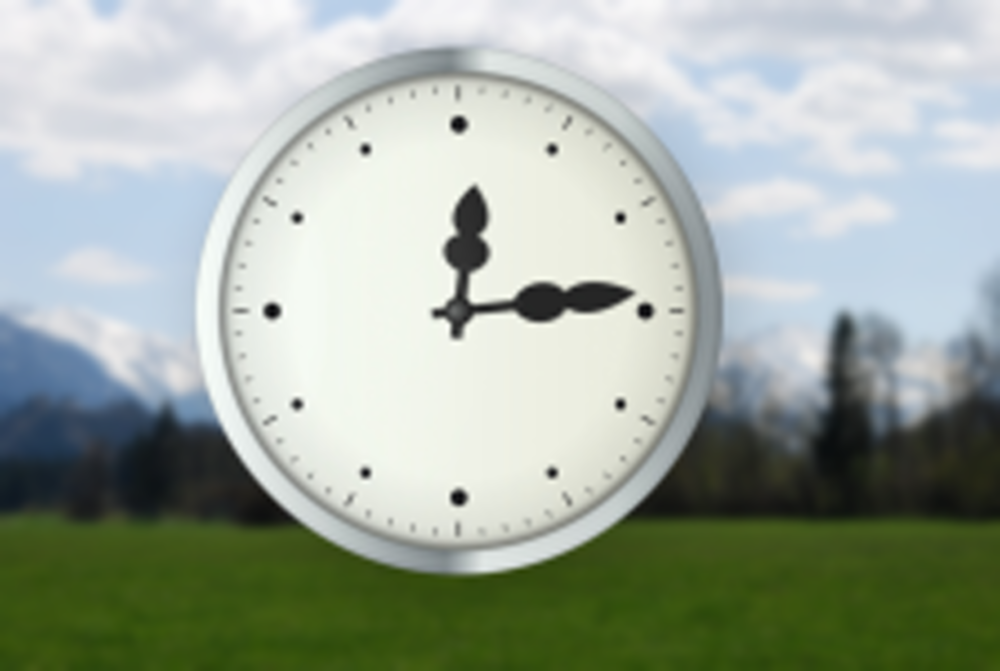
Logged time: {"hour": 12, "minute": 14}
